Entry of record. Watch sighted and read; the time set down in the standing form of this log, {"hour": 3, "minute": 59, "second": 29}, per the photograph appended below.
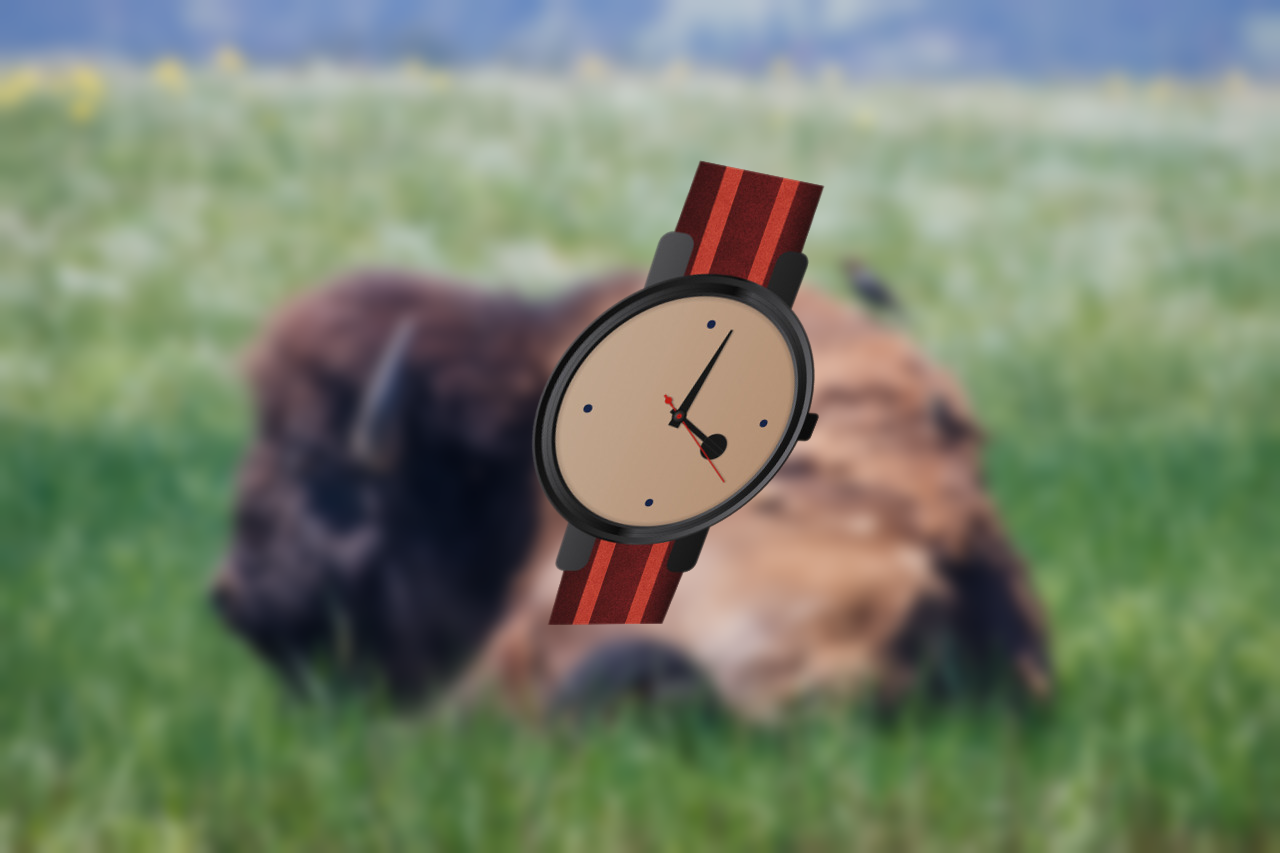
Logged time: {"hour": 4, "minute": 2, "second": 22}
